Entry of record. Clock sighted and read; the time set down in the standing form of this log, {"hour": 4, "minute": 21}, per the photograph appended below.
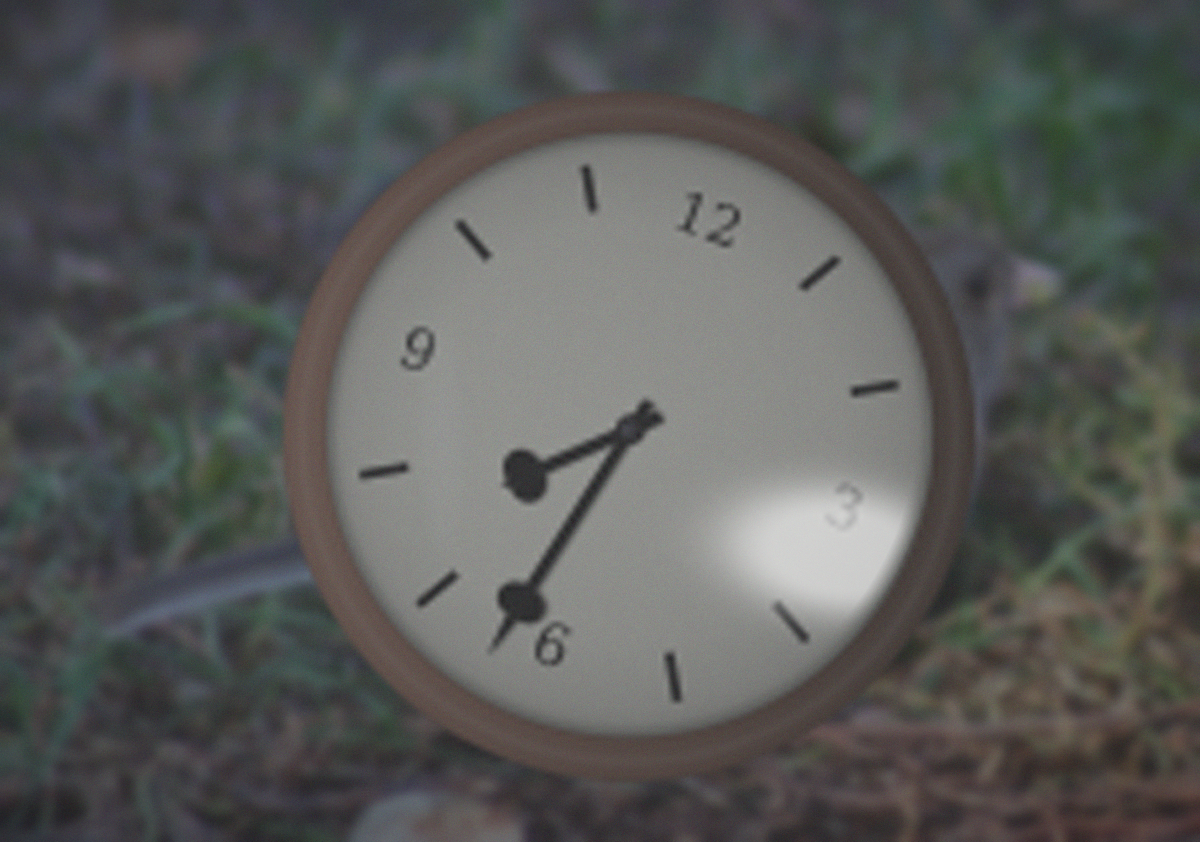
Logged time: {"hour": 7, "minute": 32}
